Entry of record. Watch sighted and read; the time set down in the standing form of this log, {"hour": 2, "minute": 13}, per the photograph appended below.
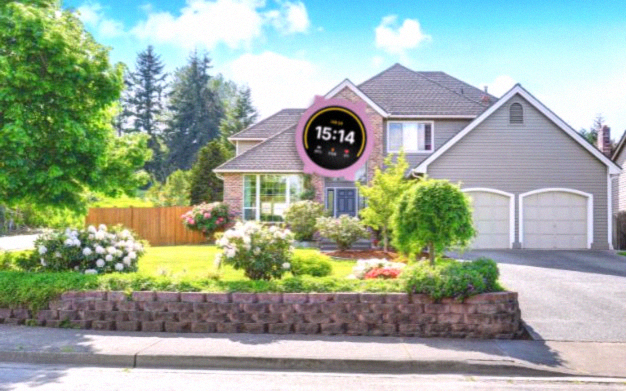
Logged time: {"hour": 15, "minute": 14}
